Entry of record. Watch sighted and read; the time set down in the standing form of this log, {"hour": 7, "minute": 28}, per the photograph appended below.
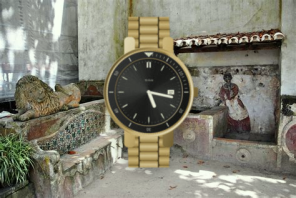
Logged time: {"hour": 5, "minute": 17}
